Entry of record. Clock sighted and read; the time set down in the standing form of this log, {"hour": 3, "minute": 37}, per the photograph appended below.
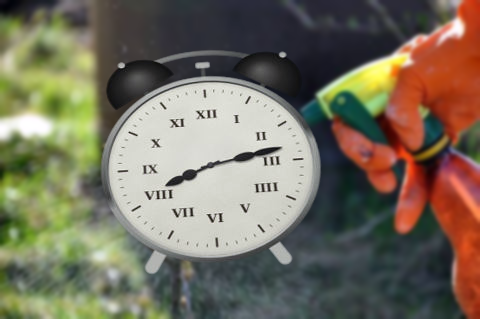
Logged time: {"hour": 8, "minute": 13}
